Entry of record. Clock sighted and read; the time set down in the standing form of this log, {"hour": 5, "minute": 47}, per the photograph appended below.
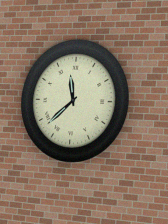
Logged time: {"hour": 11, "minute": 38}
